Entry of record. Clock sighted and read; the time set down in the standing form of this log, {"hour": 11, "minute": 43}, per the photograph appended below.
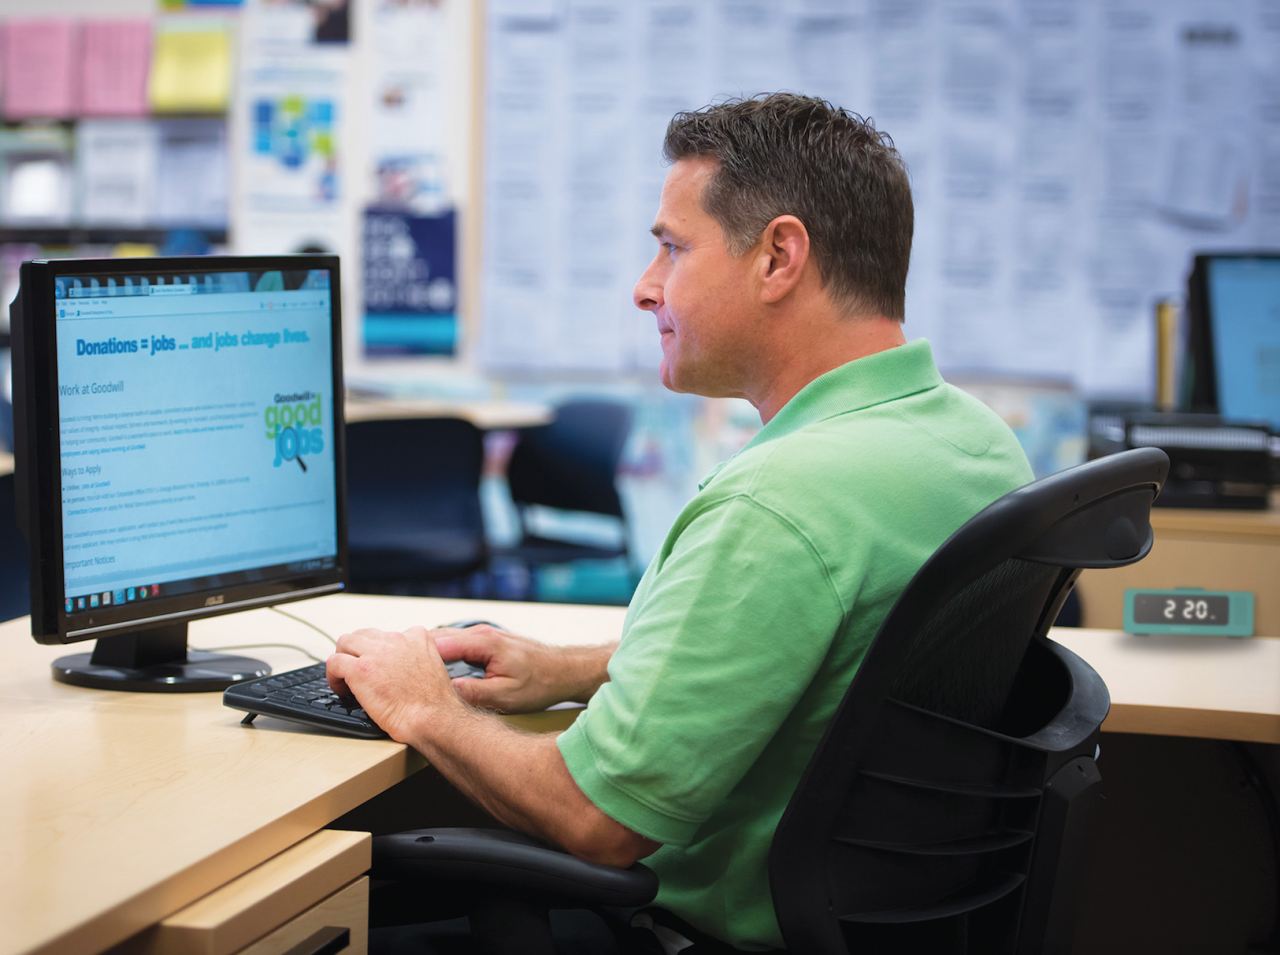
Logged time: {"hour": 2, "minute": 20}
